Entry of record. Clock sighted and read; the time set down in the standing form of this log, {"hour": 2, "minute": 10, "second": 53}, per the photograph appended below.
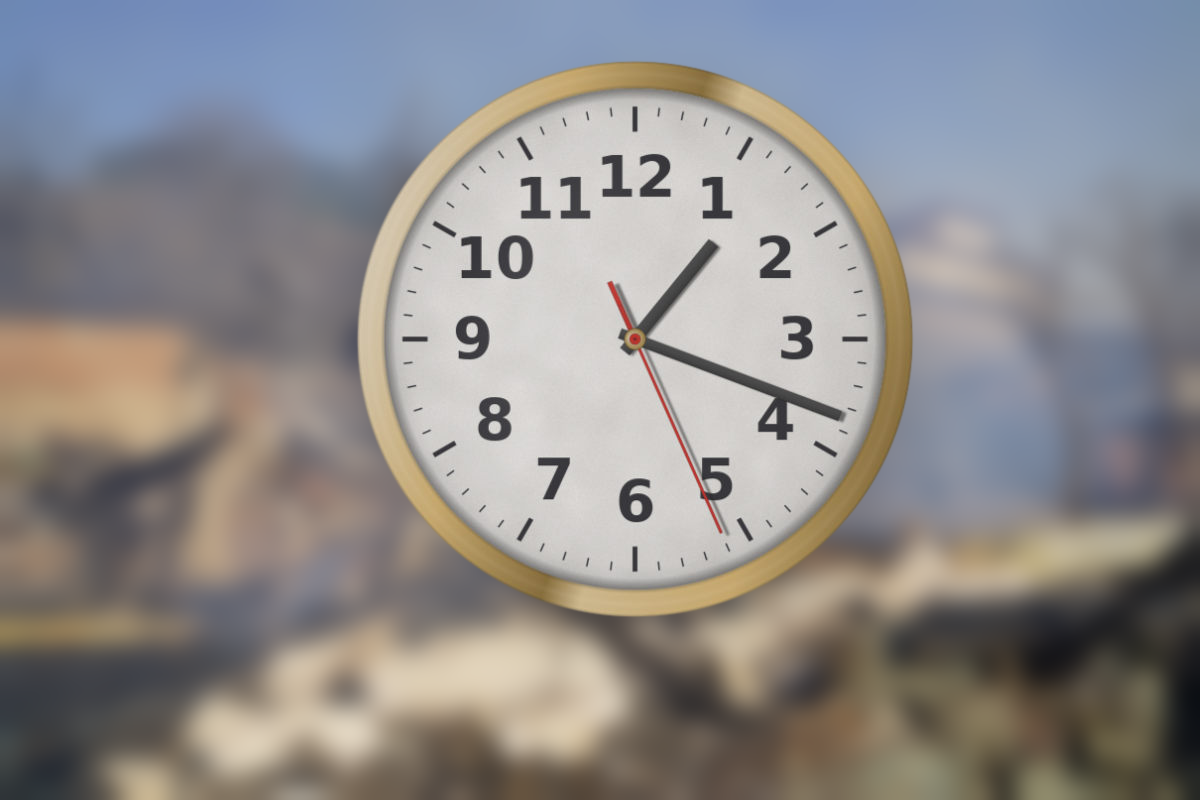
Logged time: {"hour": 1, "minute": 18, "second": 26}
